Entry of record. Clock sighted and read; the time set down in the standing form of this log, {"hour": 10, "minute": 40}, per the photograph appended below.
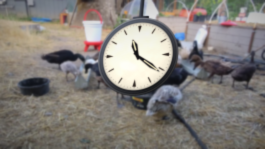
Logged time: {"hour": 11, "minute": 21}
